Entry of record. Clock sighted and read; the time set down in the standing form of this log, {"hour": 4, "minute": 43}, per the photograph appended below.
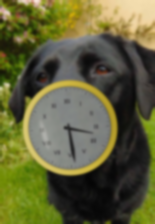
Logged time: {"hour": 3, "minute": 29}
